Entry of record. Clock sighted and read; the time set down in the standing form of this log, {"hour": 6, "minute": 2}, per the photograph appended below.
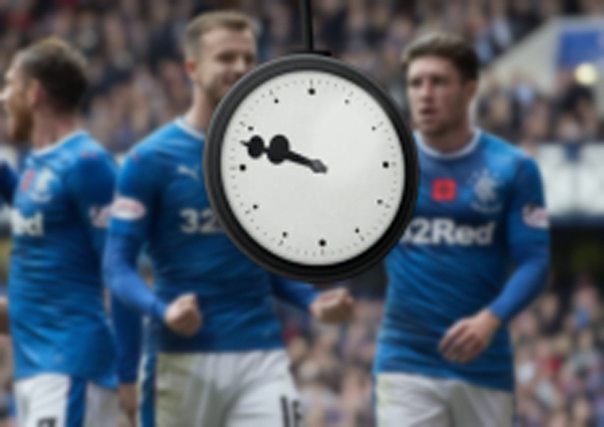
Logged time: {"hour": 9, "minute": 48}
